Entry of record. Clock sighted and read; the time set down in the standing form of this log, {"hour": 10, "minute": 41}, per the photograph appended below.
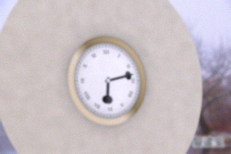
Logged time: {"hour": 6, "minute": 13}
